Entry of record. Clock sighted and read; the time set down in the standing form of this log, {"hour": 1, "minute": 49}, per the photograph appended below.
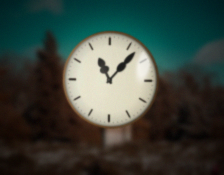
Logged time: {"hour": 11, "minute": 7}
